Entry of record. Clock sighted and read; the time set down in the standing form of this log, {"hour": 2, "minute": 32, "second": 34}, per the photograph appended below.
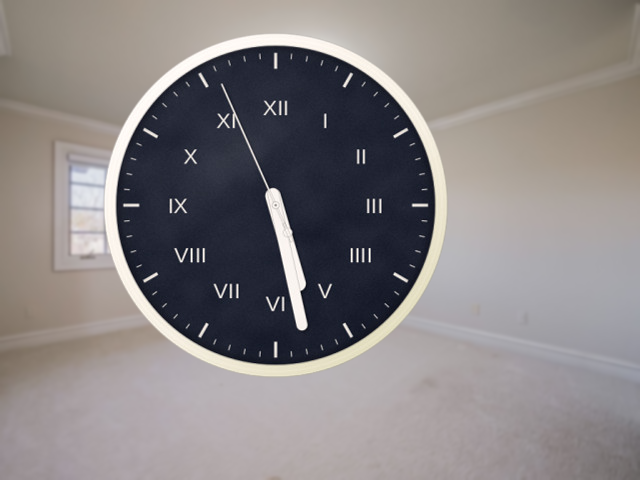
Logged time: {"hour": 5, "minute": 27, "second": 56}
